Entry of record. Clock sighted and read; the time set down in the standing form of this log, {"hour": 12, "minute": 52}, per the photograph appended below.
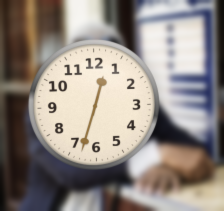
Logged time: {"hour": 12, "minute": 33}
